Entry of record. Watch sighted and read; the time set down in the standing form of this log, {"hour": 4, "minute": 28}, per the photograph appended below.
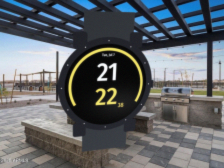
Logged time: {"hour": 21, "minute": 22}
